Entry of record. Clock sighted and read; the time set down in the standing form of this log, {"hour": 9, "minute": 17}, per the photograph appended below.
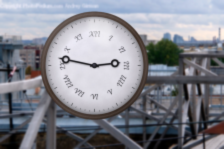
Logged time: {"hour": 2, "minute": 47}
